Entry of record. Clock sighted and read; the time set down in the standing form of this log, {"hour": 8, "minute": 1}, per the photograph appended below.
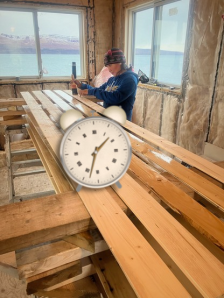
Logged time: {"hour": 1, "minute": 33}
